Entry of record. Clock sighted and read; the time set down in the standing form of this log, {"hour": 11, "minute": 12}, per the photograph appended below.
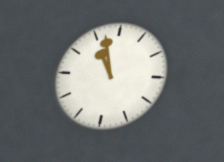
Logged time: {"hour": 10, "minute": 57}
